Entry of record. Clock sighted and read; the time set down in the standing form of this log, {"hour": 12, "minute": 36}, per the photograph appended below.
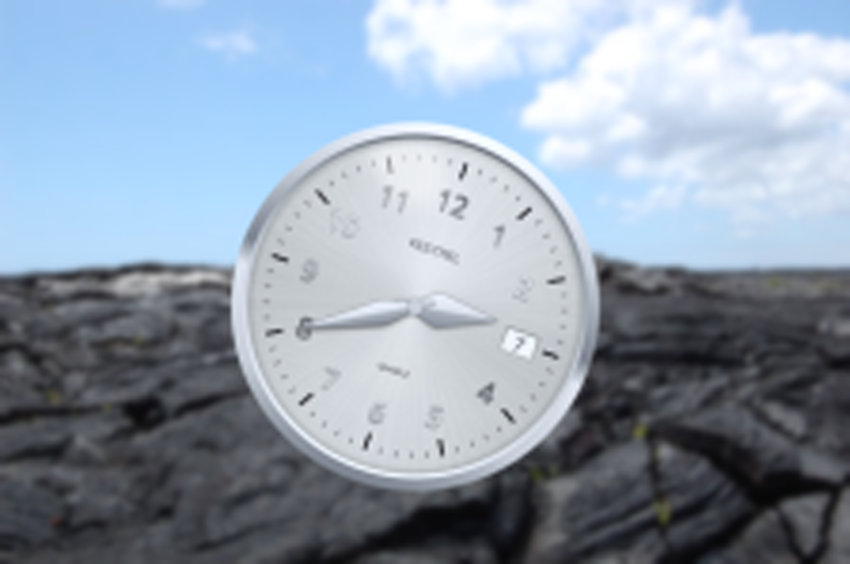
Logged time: {"hour": 2, "minute": 40}
